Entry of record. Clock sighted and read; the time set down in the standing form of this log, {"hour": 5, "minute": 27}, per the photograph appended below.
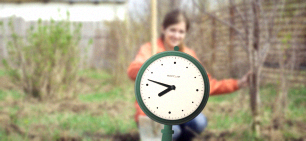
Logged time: {"hour": 7, "minute": 47}
